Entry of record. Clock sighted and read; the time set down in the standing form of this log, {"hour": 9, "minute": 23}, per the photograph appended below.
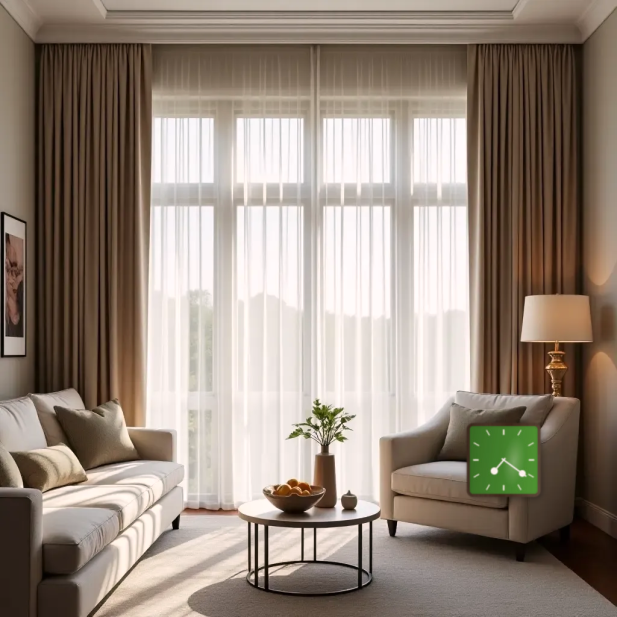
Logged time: {"hour": 7, "minute": 21}
